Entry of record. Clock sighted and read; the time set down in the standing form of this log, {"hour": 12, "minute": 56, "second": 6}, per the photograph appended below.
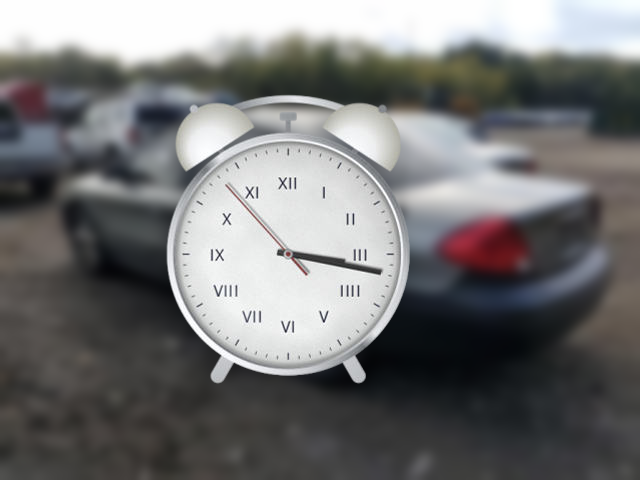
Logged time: {"hour": 3, "minute": 16, "second": 53}
